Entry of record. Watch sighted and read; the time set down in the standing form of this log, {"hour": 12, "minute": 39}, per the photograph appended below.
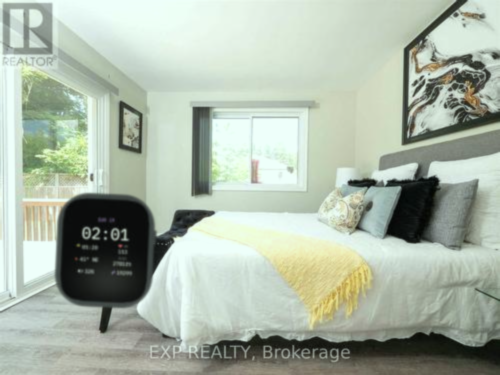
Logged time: {"hour": 2, "minute": 1}
